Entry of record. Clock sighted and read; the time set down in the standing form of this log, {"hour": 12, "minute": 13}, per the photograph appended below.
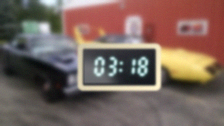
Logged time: {"hour": 3, "minute": 18}
